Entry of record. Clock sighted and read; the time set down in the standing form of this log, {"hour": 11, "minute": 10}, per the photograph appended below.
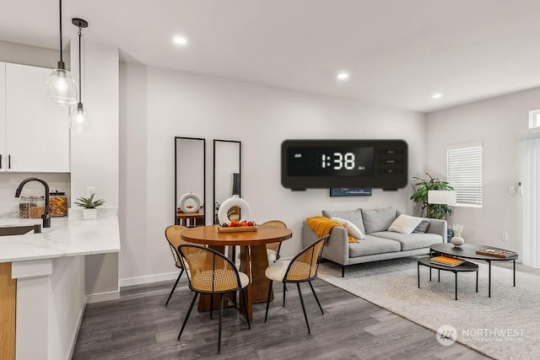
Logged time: {"hour": 1, "minute": 38}
